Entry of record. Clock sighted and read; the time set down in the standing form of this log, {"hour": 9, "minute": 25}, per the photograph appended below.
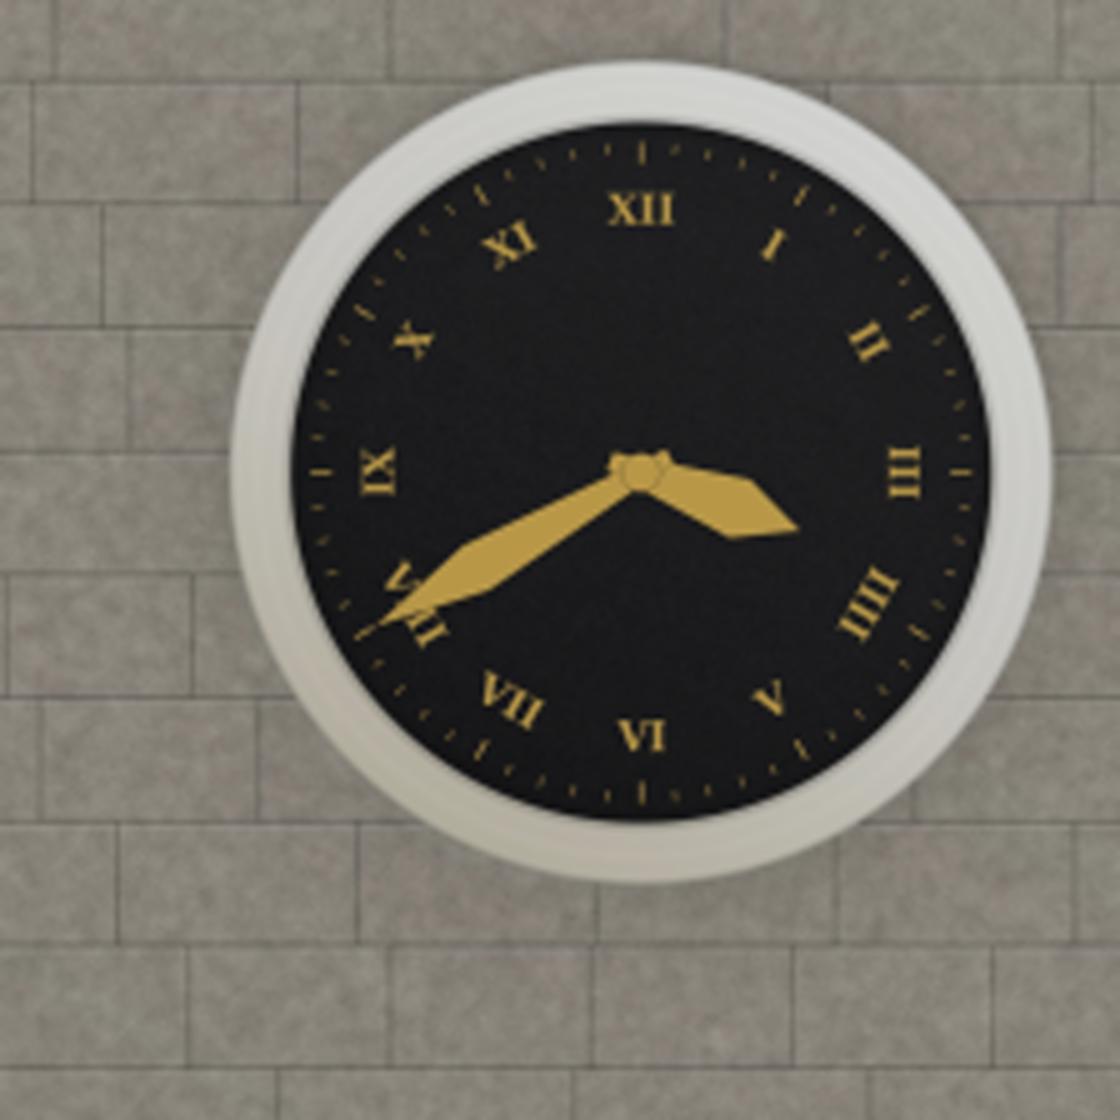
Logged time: {"hour": 3, "minute": 40}
